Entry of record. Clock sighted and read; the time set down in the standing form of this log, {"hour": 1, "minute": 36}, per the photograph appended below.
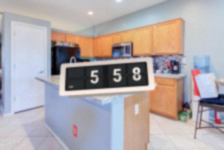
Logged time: {"hour": 5, "minute": 58}
